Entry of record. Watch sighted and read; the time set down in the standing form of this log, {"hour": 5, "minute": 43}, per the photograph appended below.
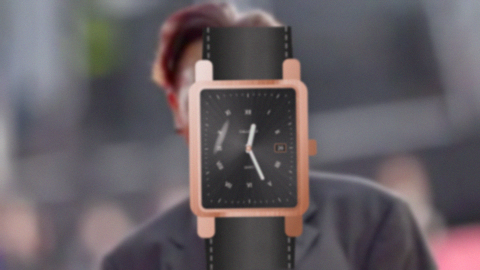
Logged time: {"hour": 12, "minute": 26}
